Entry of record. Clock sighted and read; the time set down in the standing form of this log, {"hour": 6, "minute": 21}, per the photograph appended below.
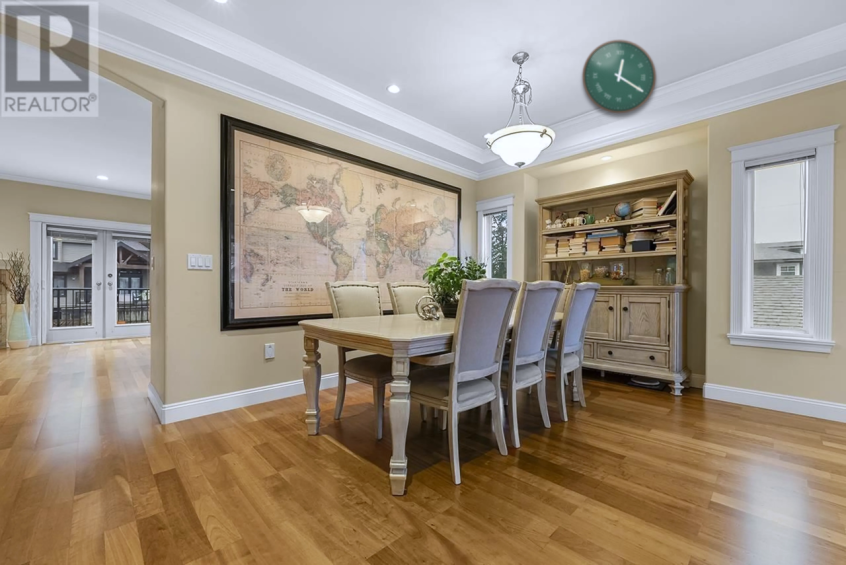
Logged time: {"hour": 12, "minute": 20}
